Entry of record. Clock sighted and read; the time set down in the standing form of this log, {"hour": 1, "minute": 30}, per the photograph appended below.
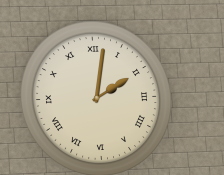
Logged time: {"hour": 2, "minute": 2}
